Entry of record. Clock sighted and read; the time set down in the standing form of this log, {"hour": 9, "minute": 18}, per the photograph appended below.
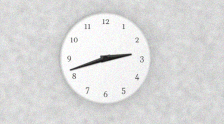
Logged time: {"hour": 2, "minute": 42}
